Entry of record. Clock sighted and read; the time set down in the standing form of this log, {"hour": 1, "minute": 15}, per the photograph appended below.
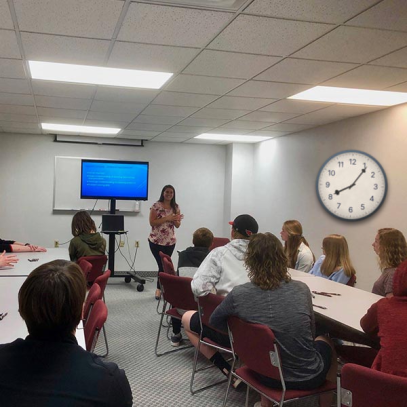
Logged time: {"hour": 8, "minute": 6}
